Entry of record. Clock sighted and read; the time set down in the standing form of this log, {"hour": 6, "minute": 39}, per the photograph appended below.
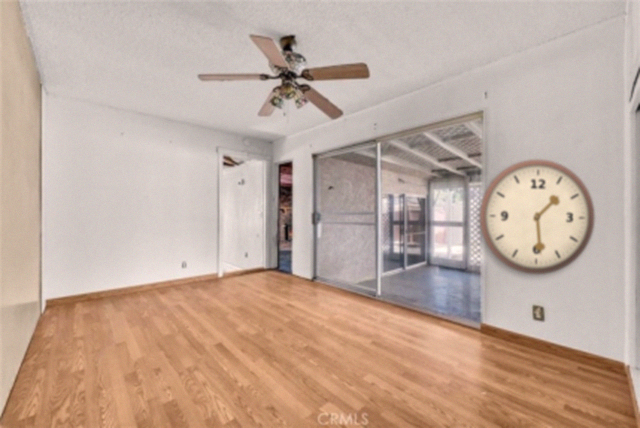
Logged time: {"hour": 1, "minute": 29}
